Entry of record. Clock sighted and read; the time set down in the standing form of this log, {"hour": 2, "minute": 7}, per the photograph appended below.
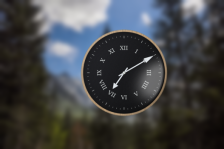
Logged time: {"hour": 7, "minute": 10}
